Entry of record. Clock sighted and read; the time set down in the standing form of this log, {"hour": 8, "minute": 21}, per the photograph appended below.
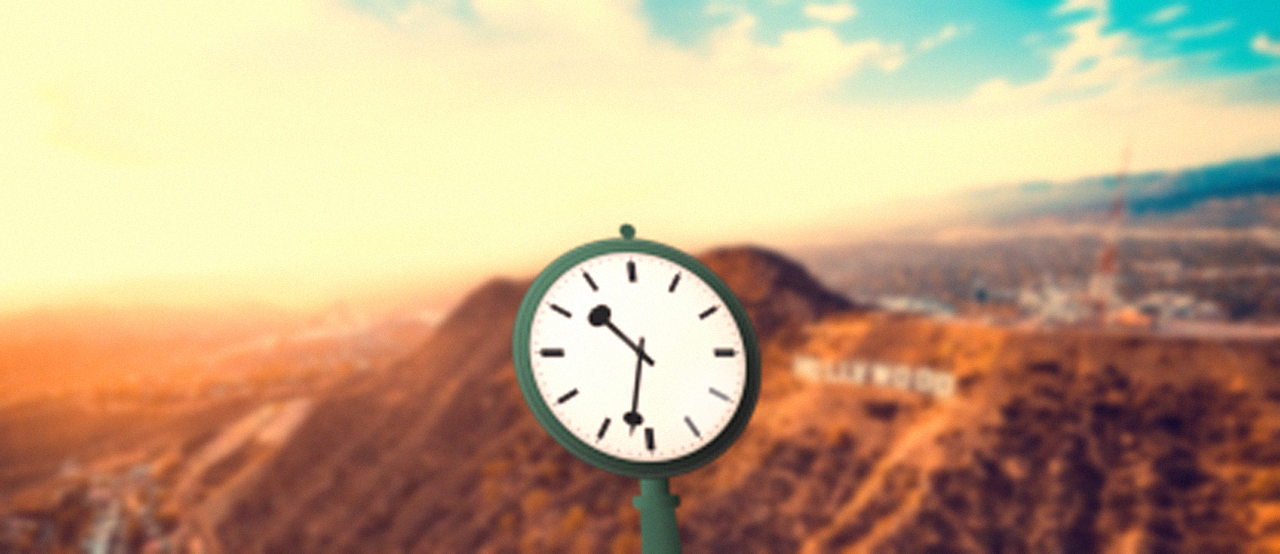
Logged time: {"hour": 10, "minute": 32}
